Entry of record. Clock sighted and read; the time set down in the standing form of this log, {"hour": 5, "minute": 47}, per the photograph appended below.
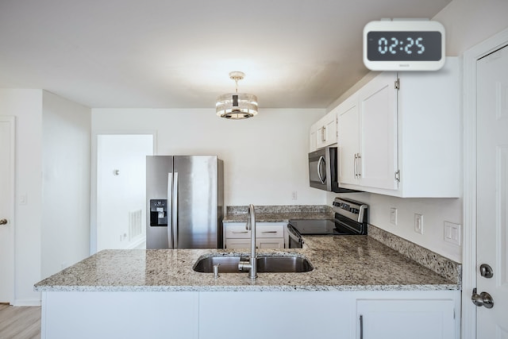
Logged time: {"hour": 2, "minute": 25}
